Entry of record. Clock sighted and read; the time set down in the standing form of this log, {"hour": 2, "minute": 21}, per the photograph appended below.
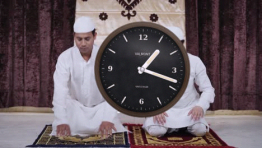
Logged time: {"hour": 1, "minute": 18}
